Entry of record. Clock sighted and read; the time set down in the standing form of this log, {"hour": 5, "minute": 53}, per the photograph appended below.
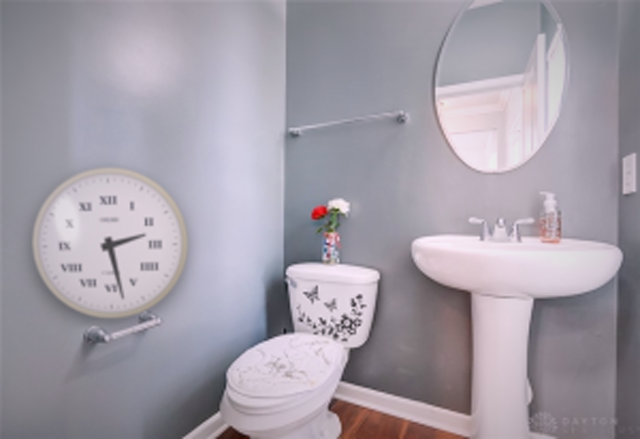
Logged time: {"hour": 2, "minute": 28}
